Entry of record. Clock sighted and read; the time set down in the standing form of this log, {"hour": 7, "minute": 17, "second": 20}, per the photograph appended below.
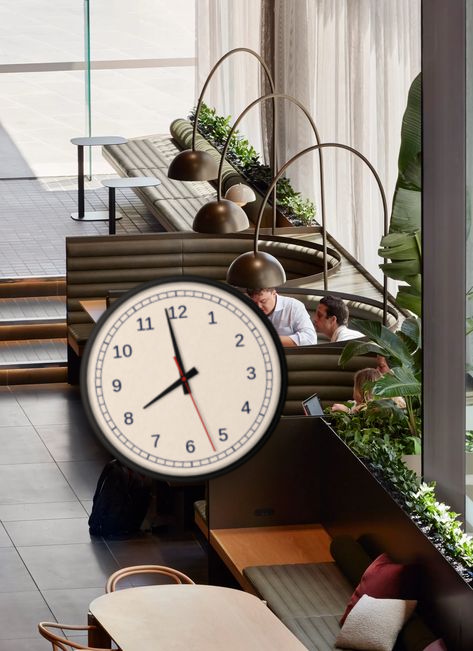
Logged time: {"hour": 7, "minute": 58, "second": 27}
